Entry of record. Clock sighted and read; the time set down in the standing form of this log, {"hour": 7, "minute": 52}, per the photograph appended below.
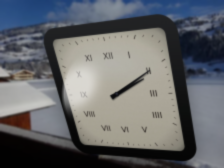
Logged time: {"hour": 2, "minute": 10}
